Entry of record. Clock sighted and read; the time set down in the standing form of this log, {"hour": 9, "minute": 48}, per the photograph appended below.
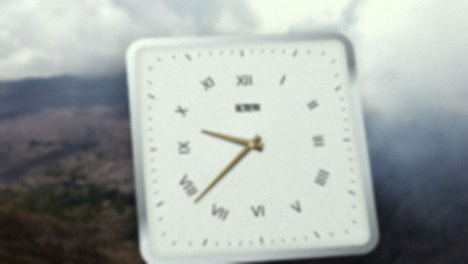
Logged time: {"hour": 9, "minute": 38}
